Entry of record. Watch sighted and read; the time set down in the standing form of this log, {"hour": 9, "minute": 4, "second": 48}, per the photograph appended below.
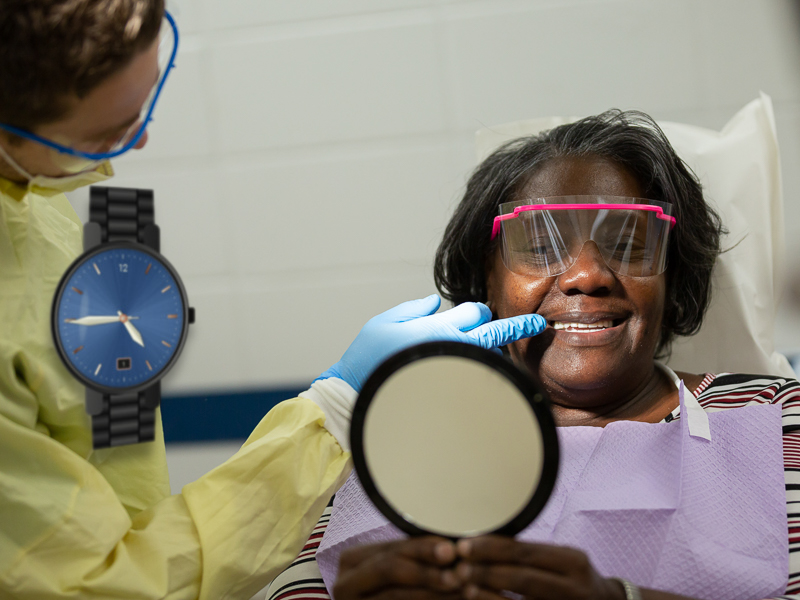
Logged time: {"hour": 4, "minute": 44, "second": 45}
